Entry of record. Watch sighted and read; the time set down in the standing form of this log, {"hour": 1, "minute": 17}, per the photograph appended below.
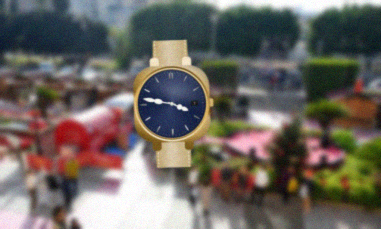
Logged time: {"hour": 3, "minute": 47}
